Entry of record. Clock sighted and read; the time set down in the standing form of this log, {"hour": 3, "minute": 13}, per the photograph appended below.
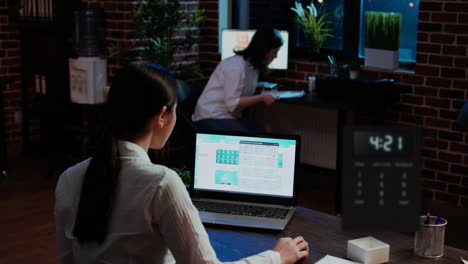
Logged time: {"hour": 4, "minute": 21}
